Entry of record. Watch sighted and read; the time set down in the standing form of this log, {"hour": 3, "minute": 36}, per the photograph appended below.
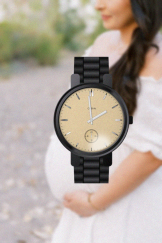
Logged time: {"hour": 1, "minute": 59}
